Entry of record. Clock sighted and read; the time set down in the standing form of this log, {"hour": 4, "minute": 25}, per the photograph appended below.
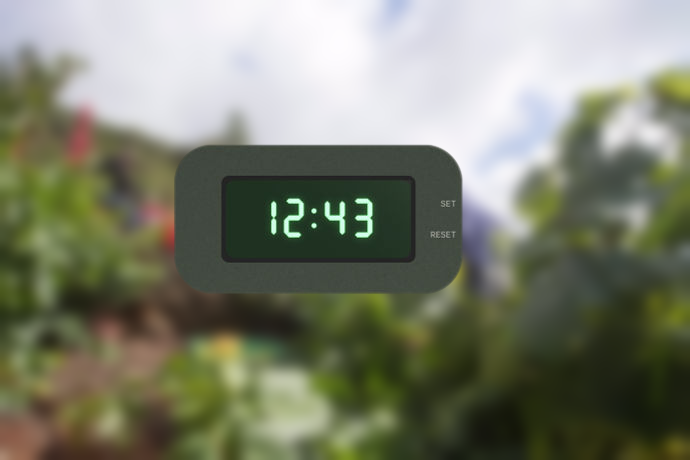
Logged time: {"hour": 12, "minute": 43}
